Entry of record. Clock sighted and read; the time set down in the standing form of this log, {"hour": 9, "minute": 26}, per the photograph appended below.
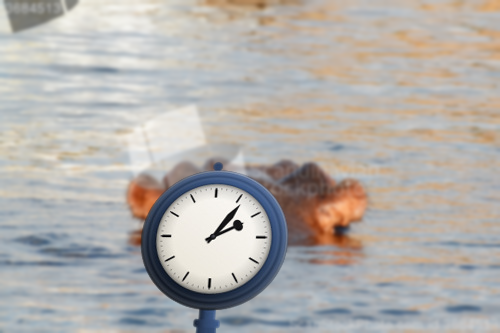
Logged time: {"hour": 2, "minute": 6}
